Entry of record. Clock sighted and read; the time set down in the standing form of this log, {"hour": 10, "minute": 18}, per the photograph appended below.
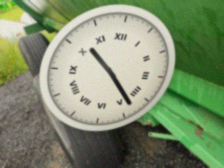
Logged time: {"hour": 10, "minute": 23}
